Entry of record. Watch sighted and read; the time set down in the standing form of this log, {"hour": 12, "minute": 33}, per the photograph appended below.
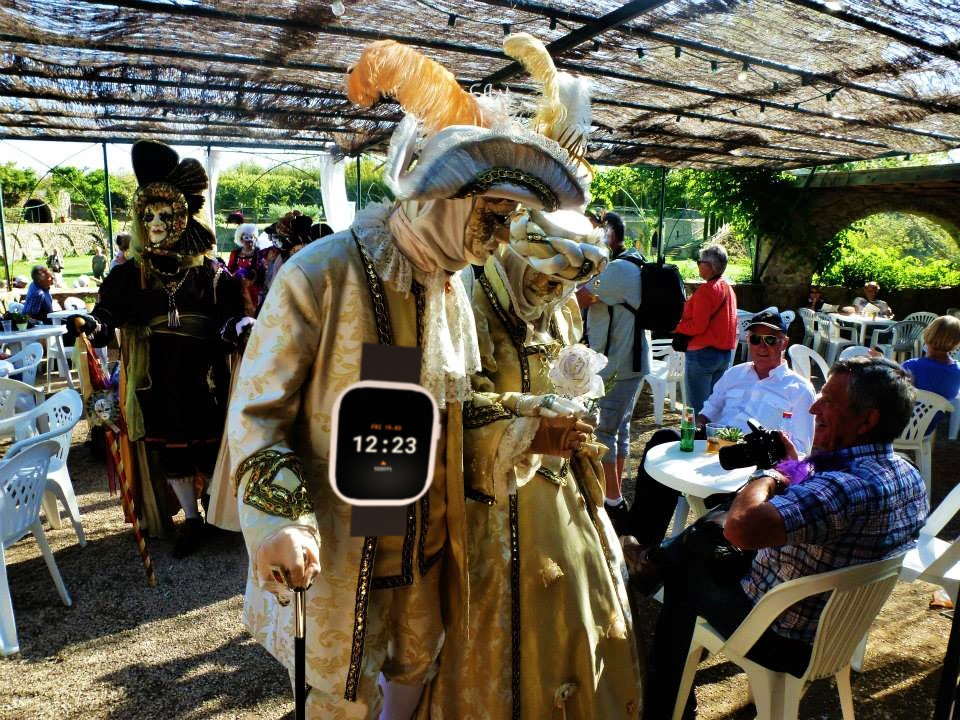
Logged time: {"hour": 12, "minute": 23}
